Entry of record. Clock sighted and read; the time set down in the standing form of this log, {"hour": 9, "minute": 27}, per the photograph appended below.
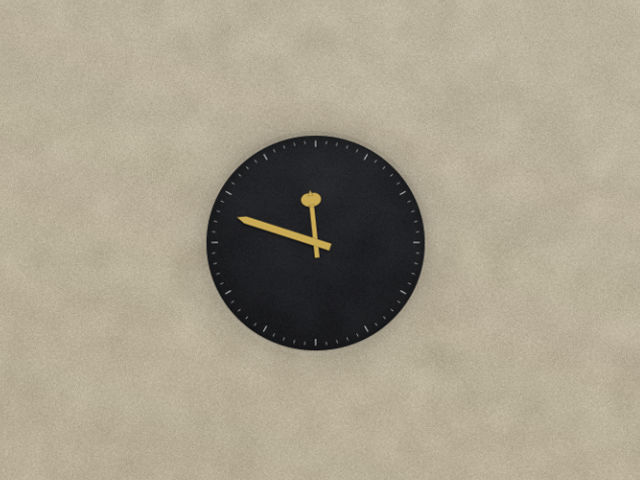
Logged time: {"hour": 11, "minute": 48}
